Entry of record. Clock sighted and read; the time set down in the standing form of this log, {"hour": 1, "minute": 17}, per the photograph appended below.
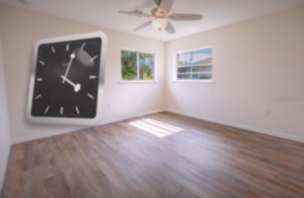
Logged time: {"hour": 4, "minute": 3}
